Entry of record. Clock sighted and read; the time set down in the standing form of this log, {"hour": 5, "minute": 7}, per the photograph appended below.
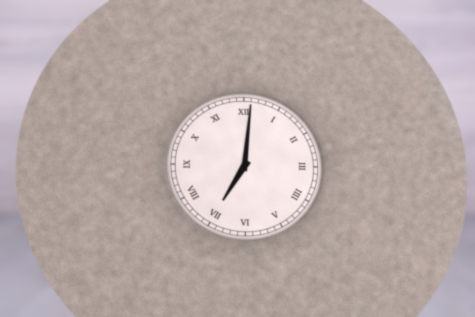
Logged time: {"hour": 7, "minute": 1}
